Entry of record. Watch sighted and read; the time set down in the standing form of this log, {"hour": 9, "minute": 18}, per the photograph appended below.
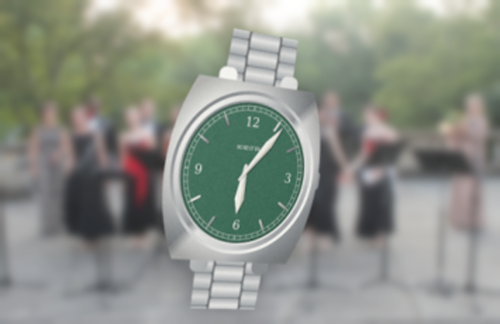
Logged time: {"hour": 6, "minute": 6}
